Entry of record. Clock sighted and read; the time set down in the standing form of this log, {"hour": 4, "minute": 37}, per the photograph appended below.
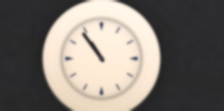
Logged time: {"hour": 10, "minute": 54}
